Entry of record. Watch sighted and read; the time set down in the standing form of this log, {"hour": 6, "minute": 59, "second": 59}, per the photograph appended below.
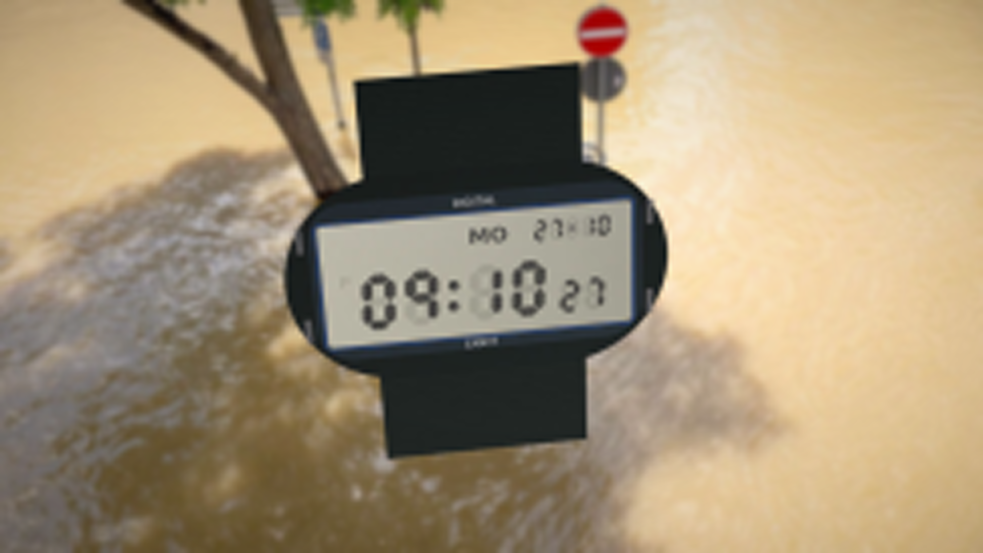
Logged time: {"hour": 9, "minute": 10, "second": 27}
